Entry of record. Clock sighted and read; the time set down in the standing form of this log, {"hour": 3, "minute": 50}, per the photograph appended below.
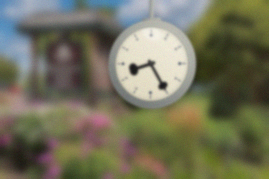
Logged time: {"hour": 8, "minute": 25}
